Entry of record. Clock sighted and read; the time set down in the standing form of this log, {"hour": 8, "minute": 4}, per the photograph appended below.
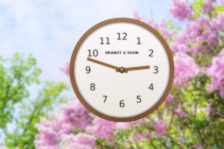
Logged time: {"hour": 2, "minute": 48}
